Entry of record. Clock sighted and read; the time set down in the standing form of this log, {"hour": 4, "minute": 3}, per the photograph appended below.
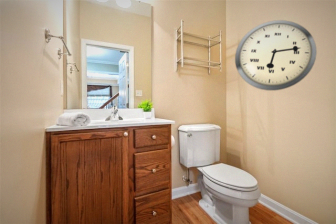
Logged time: {"hour": 6, "minute": 13}
